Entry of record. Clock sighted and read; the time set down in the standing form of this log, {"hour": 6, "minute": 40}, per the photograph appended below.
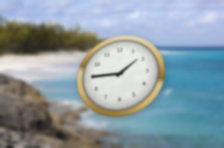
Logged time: {"hour": 1, "minute": 45}
